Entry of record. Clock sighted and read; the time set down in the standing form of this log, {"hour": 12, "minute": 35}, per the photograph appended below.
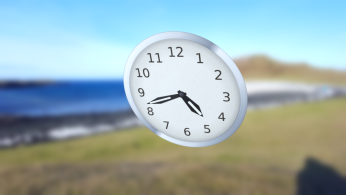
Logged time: {"hour": 4, "minute": 42}
